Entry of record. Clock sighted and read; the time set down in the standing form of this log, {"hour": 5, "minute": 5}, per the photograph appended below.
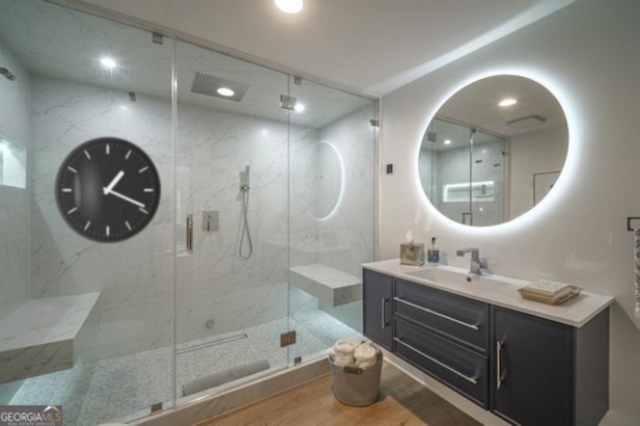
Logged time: {"hour": 1, "minute": 19}
